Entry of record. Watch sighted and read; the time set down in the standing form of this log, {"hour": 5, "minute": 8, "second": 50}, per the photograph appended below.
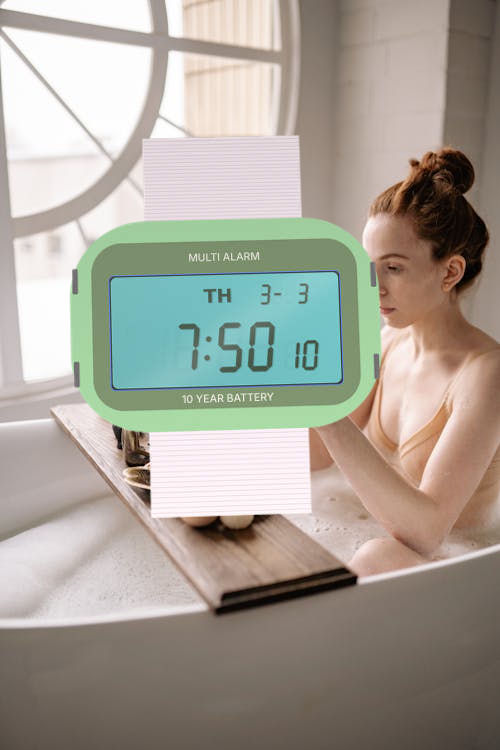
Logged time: {"hour": 7, "minute": 50, "second": 10}
